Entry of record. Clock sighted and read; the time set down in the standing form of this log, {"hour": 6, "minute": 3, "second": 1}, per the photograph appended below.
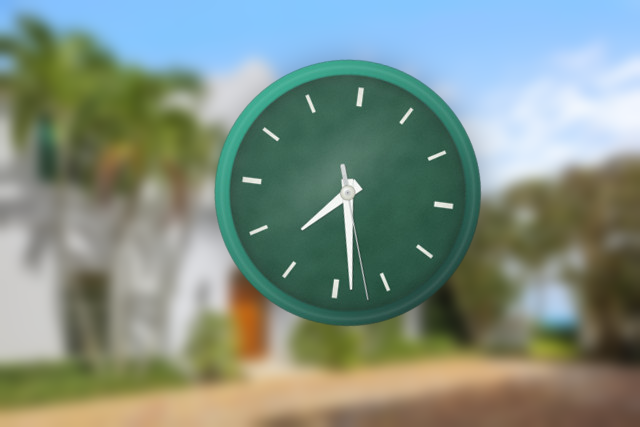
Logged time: {"hour": 7, "minute": 28, "second": 27}
